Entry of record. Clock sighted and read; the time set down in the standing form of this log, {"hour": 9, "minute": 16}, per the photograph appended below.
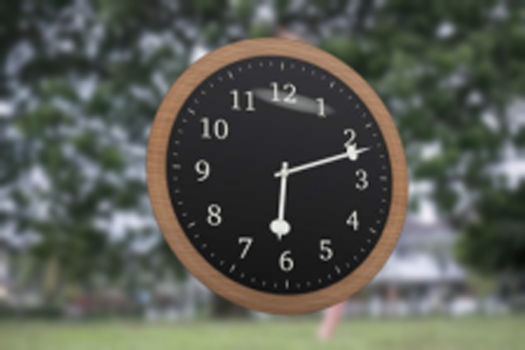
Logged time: {"hour": 6, "minute": 12}
